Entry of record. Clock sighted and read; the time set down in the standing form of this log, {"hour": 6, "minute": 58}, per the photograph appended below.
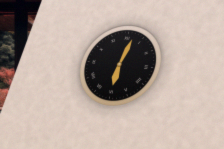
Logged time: {"hour": 6, "minute": 2}
